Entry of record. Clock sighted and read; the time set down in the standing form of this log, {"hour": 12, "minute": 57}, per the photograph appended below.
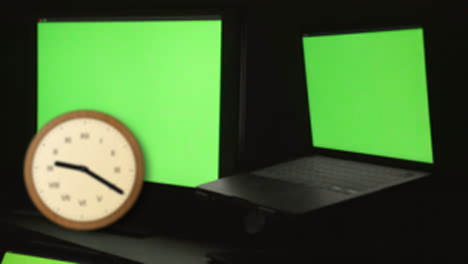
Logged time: {"hour": 9, "minute": 20}
